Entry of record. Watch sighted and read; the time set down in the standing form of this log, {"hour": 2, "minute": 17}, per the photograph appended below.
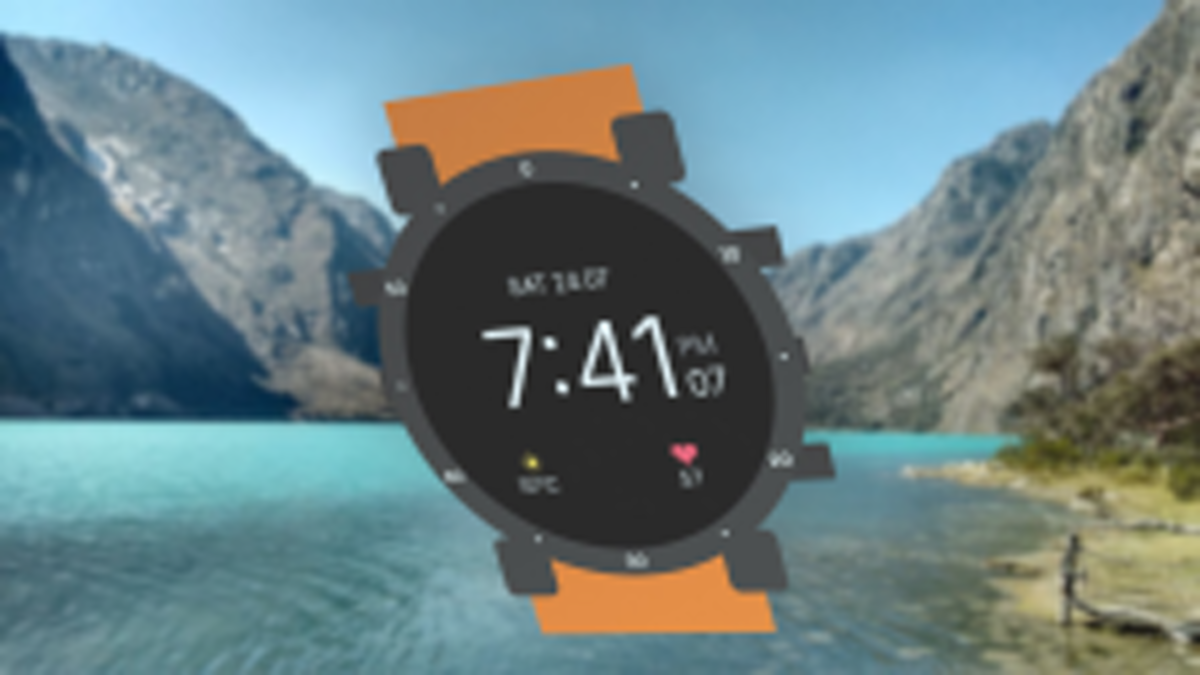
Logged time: {"hour": 7, "minute": 41}
